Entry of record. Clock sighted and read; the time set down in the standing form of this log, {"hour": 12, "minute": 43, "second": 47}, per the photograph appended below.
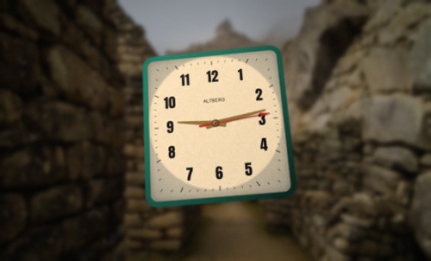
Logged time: {"hour": 9, "minute": 13, "second": 14}
